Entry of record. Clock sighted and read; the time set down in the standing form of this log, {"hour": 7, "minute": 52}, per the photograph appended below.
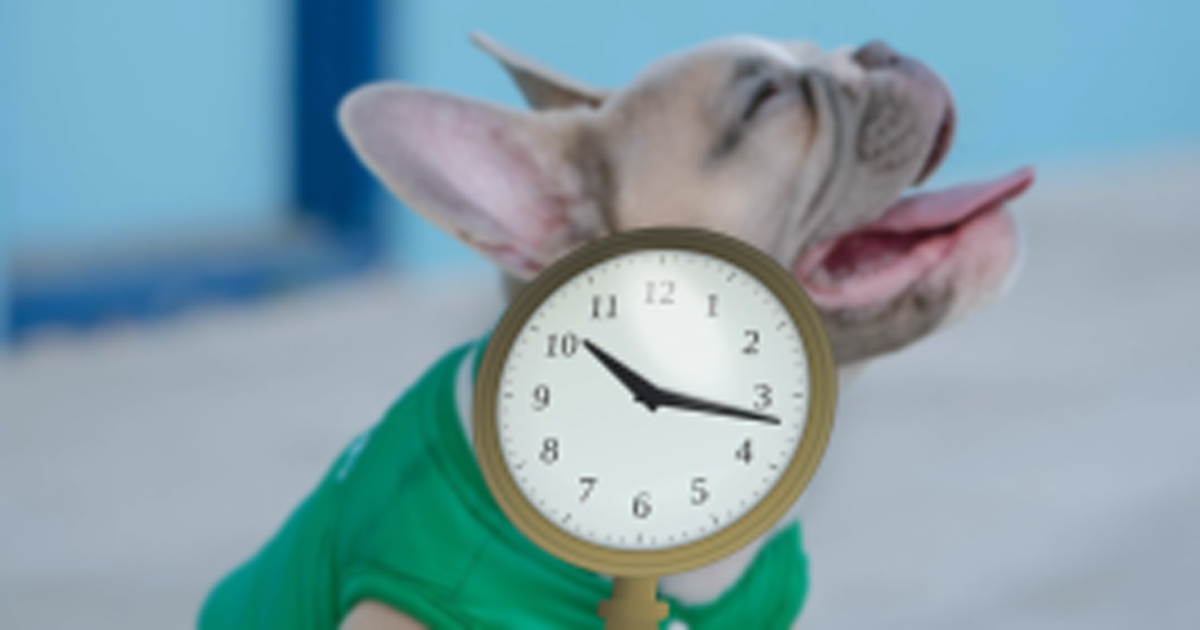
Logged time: {"hour": 10, "minute": 17}
